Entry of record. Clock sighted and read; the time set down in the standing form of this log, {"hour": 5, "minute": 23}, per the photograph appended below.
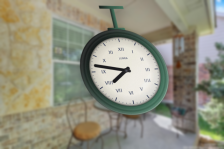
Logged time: {"hour": 7, "minute": 47}
